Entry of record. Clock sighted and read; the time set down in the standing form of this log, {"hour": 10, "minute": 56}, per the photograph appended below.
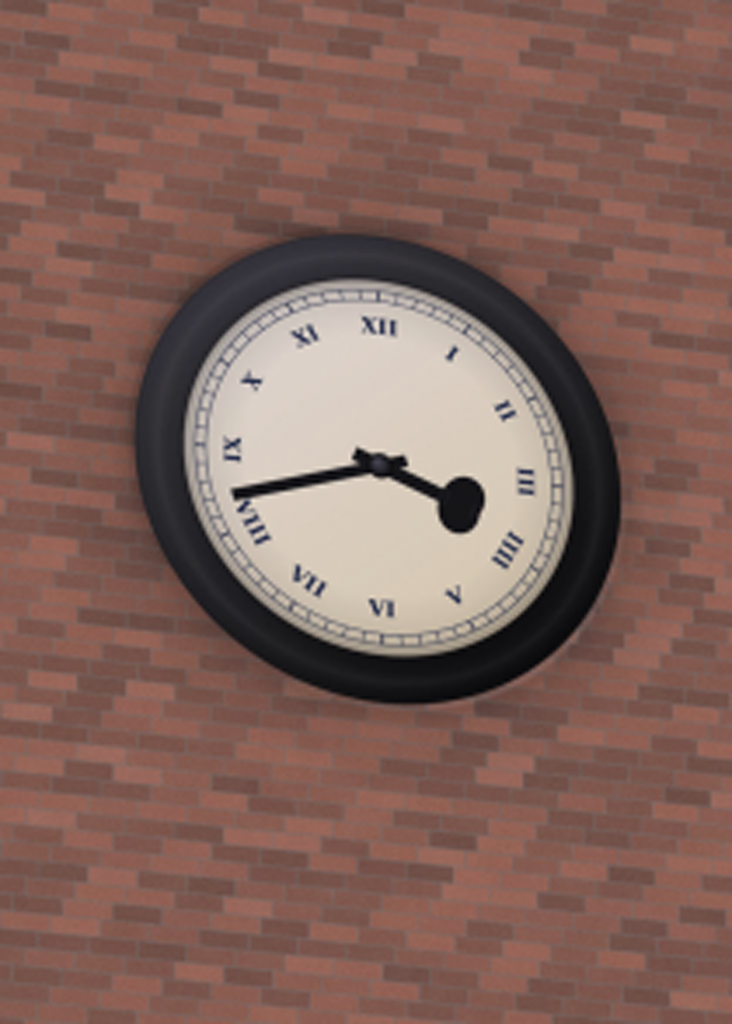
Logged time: {"hour": 3, "minute": 42}
